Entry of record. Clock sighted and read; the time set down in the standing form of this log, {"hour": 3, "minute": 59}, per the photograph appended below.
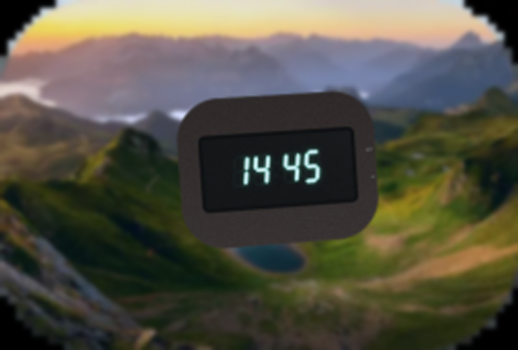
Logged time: {"hour": 14, "minute": 45}
